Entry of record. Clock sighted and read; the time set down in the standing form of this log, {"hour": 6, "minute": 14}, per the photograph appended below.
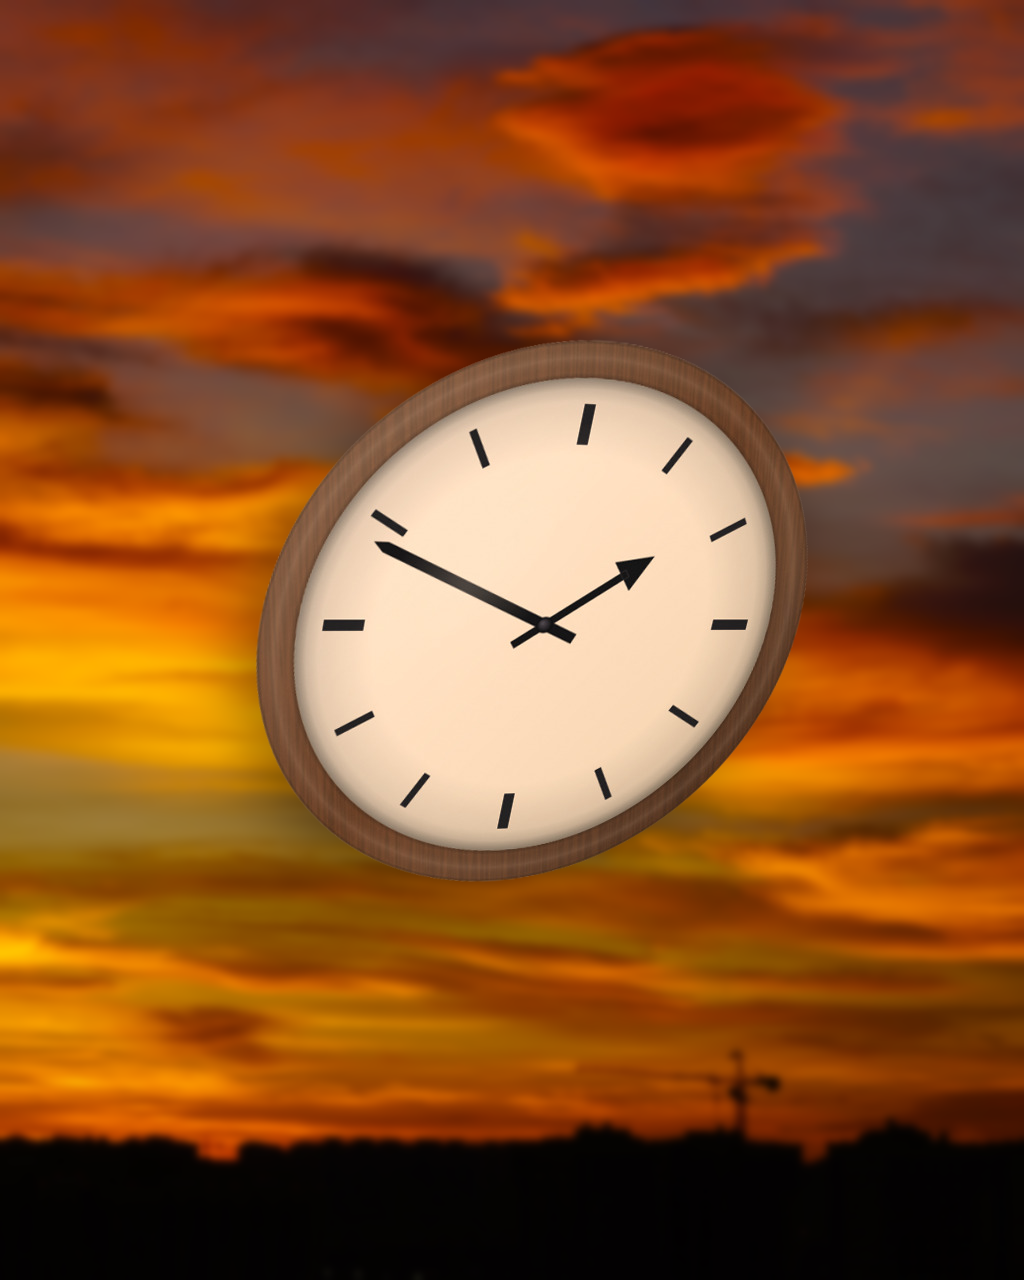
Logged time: {"hour": 1, "minute": 49}
